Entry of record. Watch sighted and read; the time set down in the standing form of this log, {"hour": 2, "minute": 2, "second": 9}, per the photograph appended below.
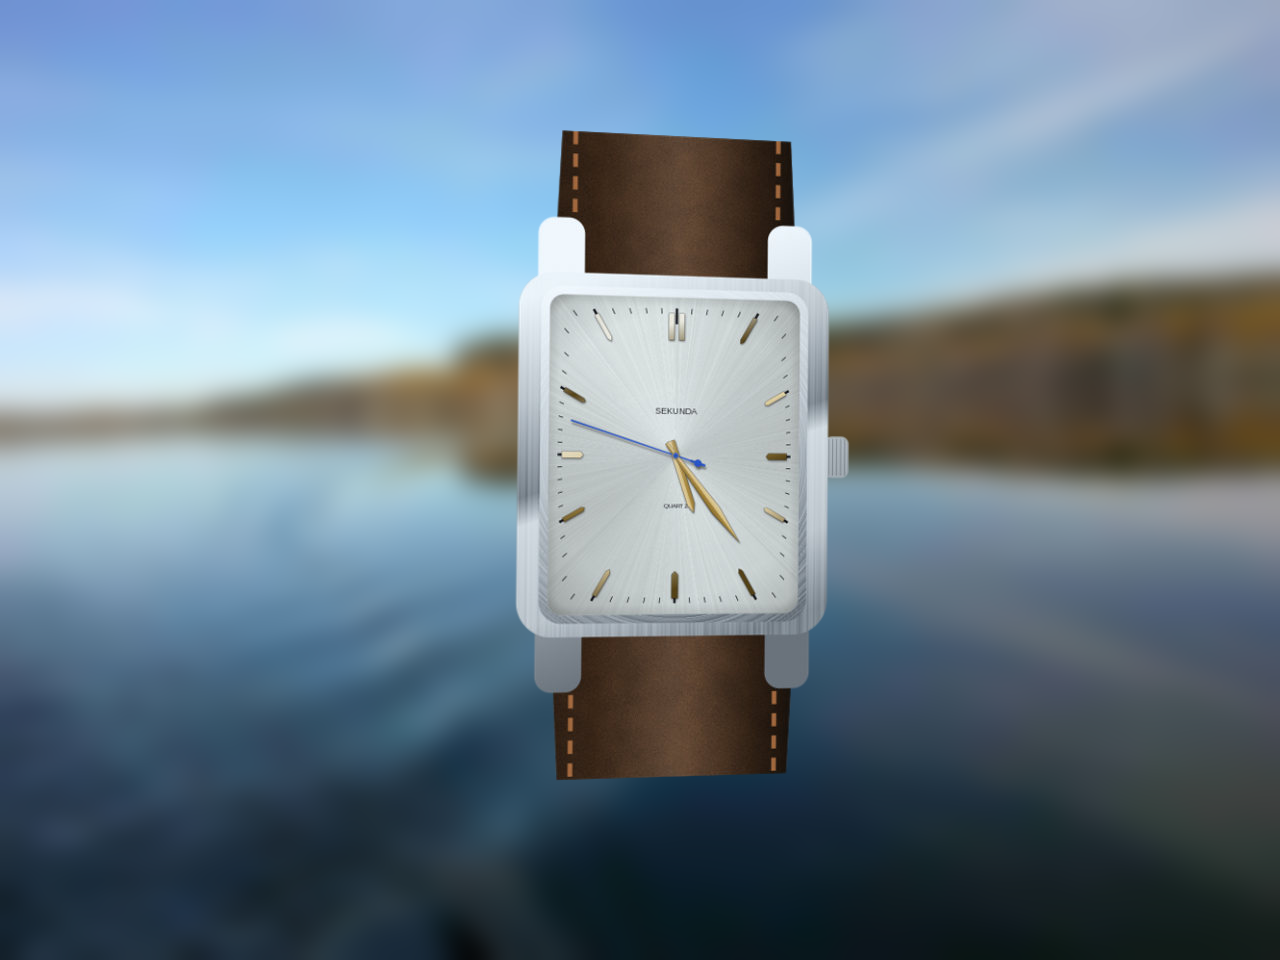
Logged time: {"hour": 5, "minute": 23, "second": 48}
